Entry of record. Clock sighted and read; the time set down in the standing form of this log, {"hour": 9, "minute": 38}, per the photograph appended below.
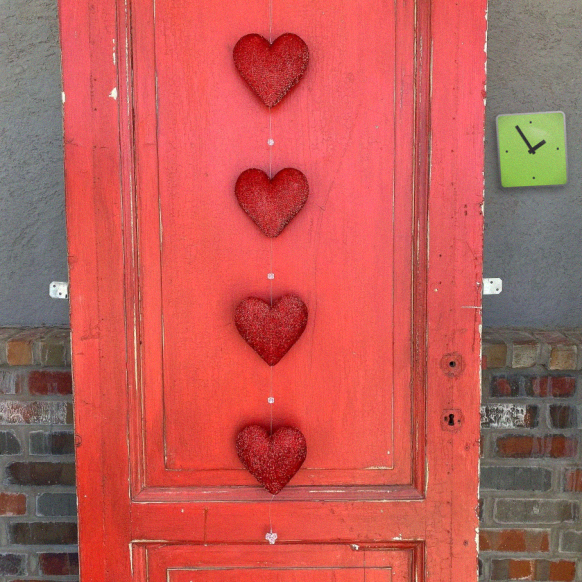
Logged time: {"hour": 1, "minute": 55}
